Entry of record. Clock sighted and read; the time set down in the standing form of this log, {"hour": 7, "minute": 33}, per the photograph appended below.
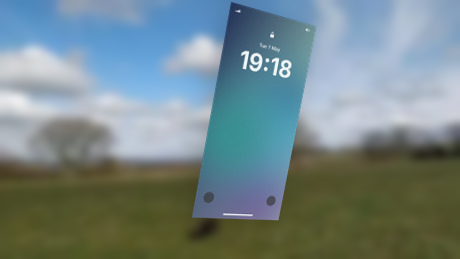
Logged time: {"hour": 19, "minute": 18}
